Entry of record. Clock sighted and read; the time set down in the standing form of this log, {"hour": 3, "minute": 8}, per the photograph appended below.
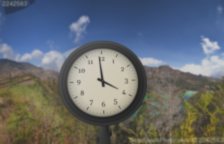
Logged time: {"hour": 3, "minute": 59}
